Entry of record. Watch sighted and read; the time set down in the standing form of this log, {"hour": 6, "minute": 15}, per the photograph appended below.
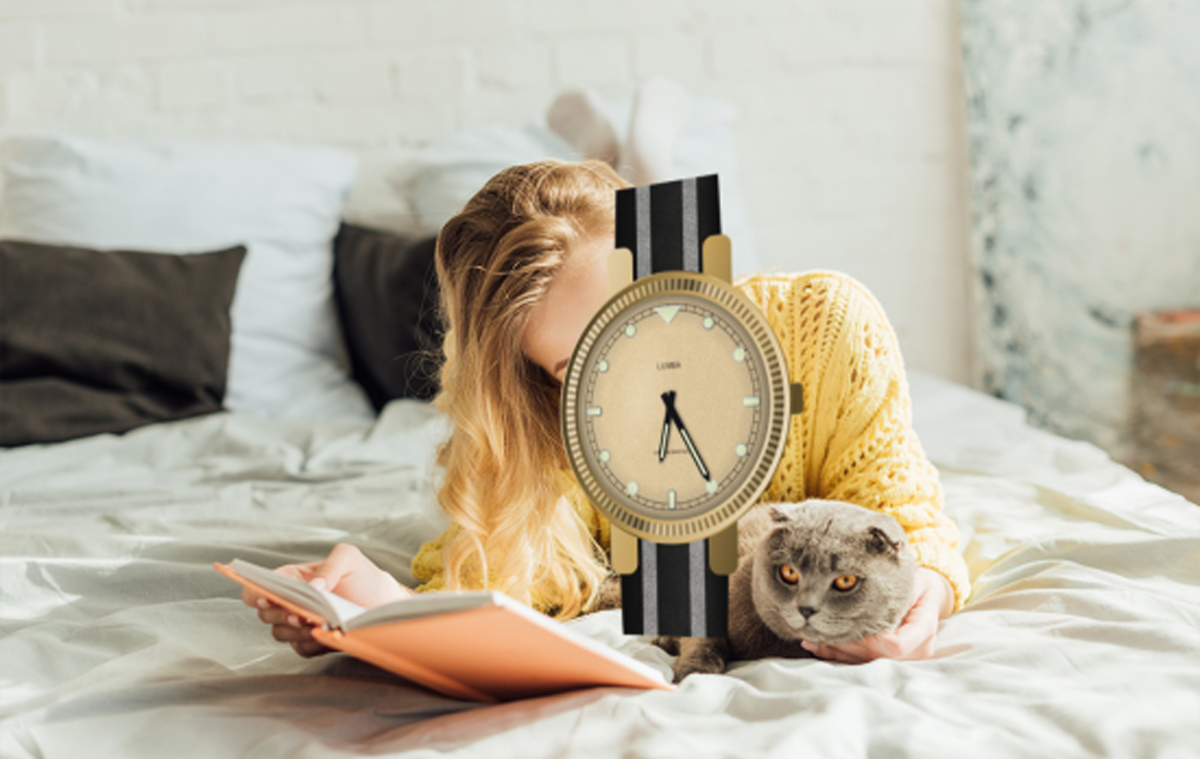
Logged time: {"hour": 6, "minute": 25}
